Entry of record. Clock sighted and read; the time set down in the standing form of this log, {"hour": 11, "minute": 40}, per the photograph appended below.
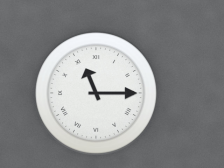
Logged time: {"hour": 11, "minute": 15}
